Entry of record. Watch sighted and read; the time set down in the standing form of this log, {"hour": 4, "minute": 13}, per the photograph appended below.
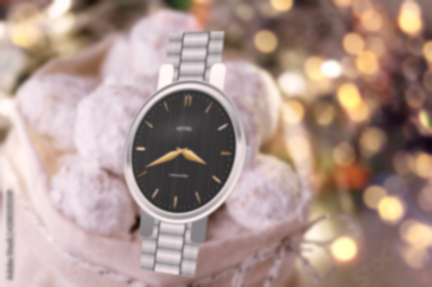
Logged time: {"hour": 3, "minute": 41}
